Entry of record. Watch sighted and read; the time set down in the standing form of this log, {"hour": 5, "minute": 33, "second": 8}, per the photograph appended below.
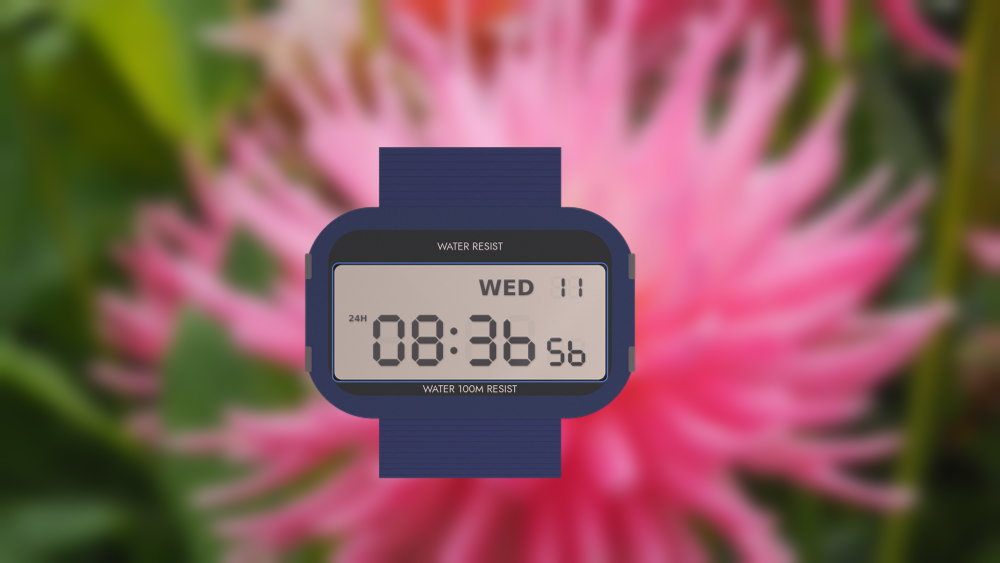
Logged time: {"hour": 8, "minute": 36, "second": 56}
